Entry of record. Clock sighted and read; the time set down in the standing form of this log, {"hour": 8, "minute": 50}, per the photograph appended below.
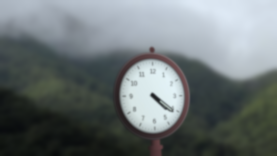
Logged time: {"hour": 4, "minute": 21}
